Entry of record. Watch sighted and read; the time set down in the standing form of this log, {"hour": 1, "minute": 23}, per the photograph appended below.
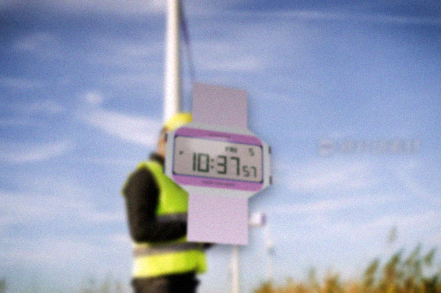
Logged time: {"hour": 10, "minute": 37}
